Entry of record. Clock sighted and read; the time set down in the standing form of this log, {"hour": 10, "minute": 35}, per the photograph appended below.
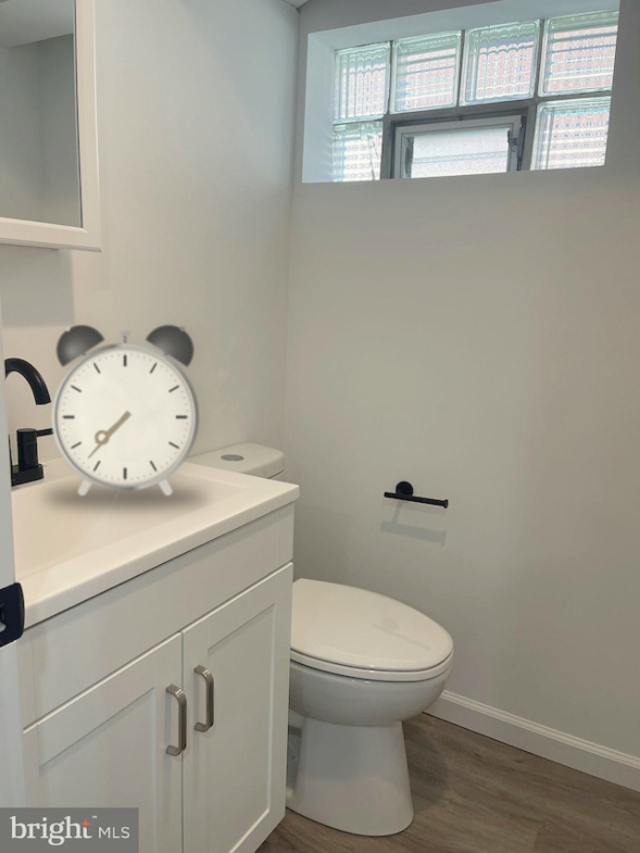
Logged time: {"hour": 7, "minute": 37}
